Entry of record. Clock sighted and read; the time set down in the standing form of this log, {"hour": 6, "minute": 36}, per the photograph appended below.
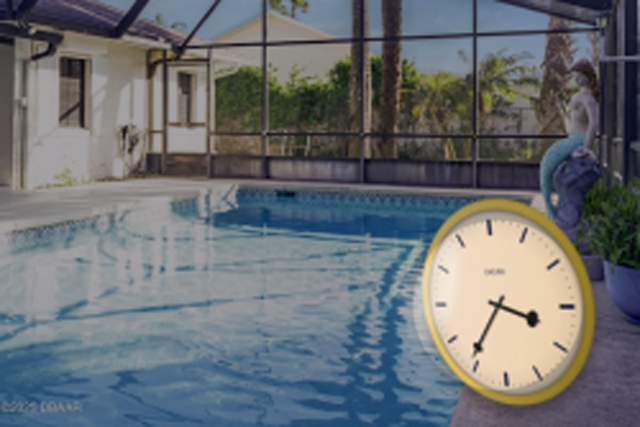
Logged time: {"hour": 3, "minute": 36}
